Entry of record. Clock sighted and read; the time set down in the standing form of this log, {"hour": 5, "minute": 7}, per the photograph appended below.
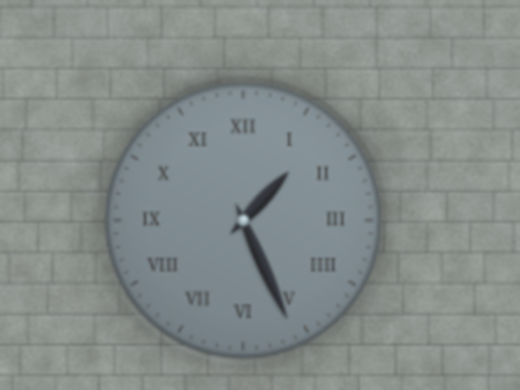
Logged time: {"hour": 1, "minute": 26}
